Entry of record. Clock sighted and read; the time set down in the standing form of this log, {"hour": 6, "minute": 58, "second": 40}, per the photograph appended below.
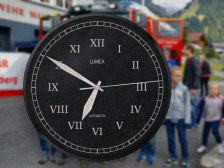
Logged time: {"hour": 6, "minute": 50, "second": 14}
